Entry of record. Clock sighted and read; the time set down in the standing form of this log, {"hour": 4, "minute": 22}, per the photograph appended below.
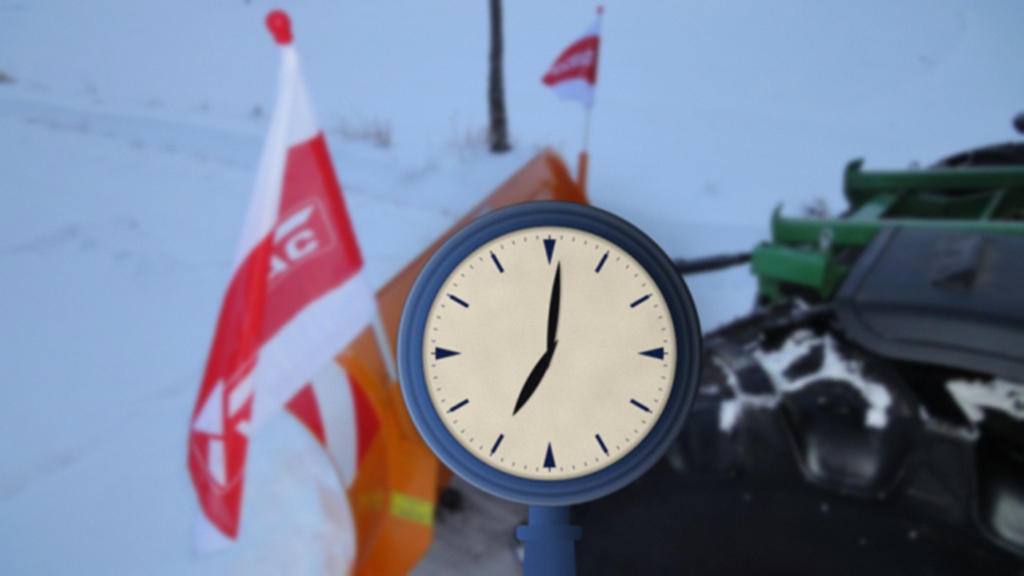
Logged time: {"hour": 7, "minute": 1}
